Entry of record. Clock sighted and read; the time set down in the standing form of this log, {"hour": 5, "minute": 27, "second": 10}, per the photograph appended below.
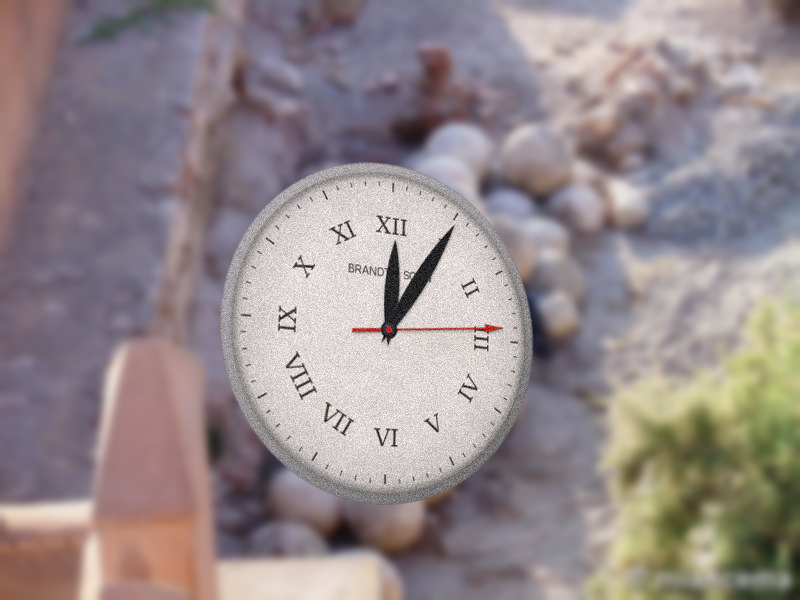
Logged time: {"hour": 12, "minute": 5, "second": 14}
